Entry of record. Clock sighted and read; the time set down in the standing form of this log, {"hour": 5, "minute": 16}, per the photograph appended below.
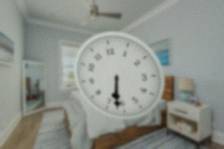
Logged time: {"hour": 6, "minute": 32}
